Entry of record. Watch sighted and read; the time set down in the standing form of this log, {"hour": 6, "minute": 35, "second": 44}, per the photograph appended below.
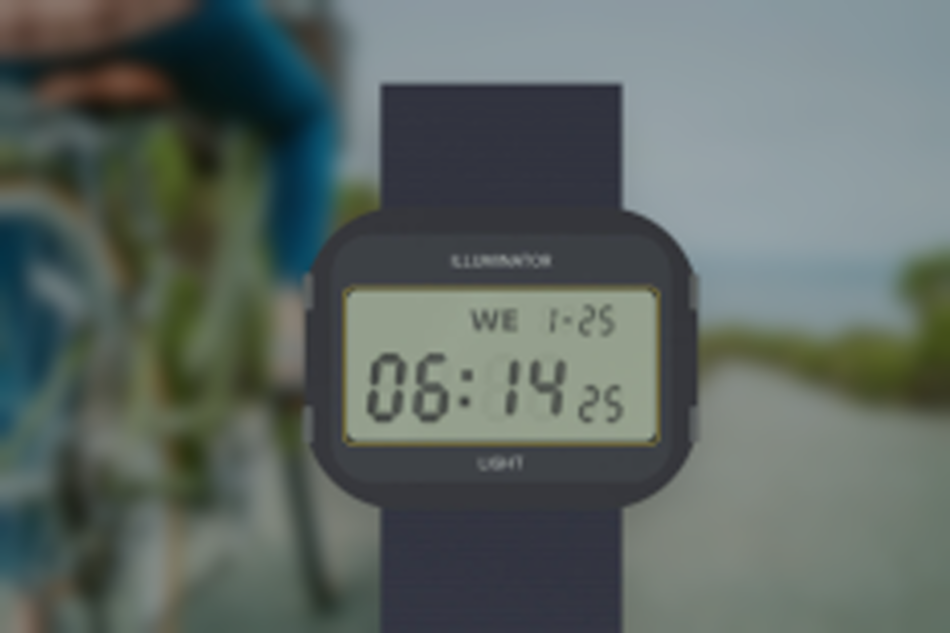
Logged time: {"hour": 6, "minute": 14, "second": 25}
